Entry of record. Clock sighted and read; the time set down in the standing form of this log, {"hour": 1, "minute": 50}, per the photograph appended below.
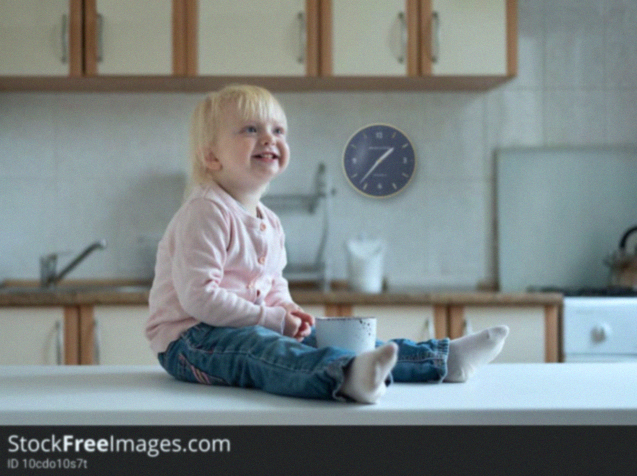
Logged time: {"hour": 1, "minute": 37}
